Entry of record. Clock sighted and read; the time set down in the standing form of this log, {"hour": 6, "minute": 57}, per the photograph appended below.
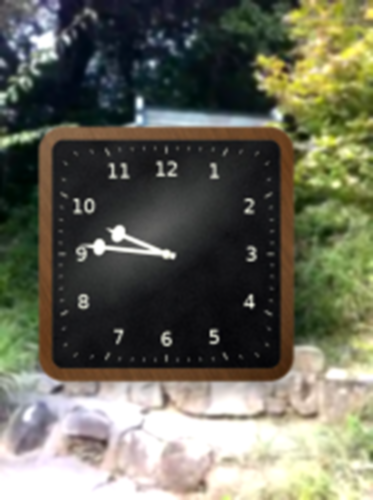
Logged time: {"hour": 9, "minute": 46}
